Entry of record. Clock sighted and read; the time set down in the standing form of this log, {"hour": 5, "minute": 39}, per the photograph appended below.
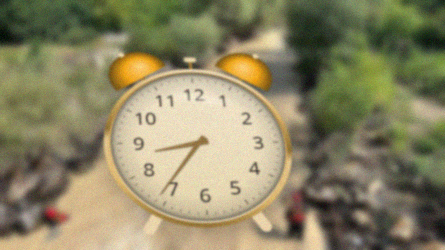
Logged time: {"hour": 8, "minute": 36}
